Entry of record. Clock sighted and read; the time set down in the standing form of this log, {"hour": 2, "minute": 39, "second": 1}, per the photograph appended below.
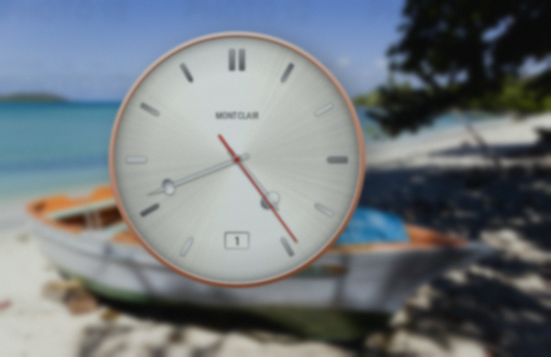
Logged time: {"hour": 4, "minute": 41, "second": 24}
